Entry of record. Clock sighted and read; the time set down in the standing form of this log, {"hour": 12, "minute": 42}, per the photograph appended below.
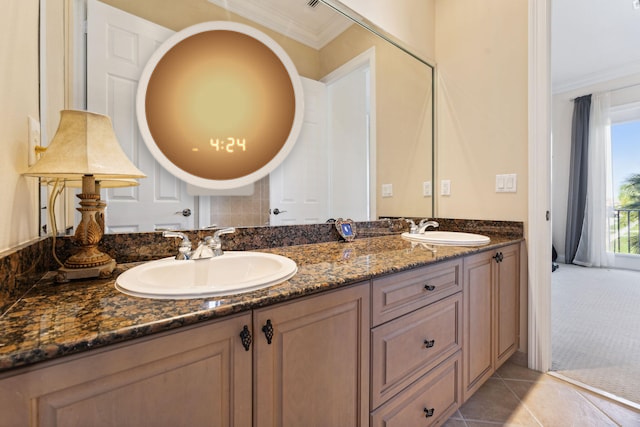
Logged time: {"hour": 4, "minute": 24}
